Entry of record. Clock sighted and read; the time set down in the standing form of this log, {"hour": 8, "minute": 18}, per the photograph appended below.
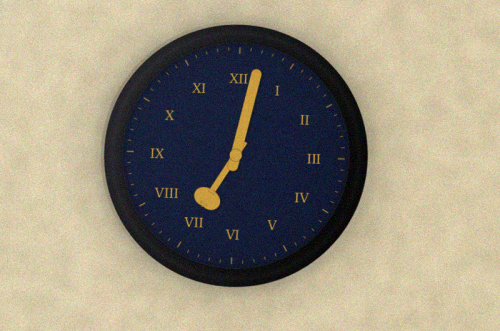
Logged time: {"hour": 7, "minute": 2}
